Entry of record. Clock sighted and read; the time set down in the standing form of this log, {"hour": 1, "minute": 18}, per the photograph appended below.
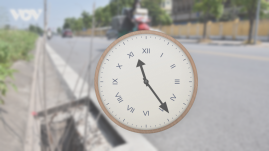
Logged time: {"hour": 11, "minute": 24}
